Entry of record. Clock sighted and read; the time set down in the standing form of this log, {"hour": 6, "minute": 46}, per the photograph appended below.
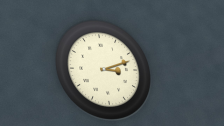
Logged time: {"hour": 3, "minute": 12}
